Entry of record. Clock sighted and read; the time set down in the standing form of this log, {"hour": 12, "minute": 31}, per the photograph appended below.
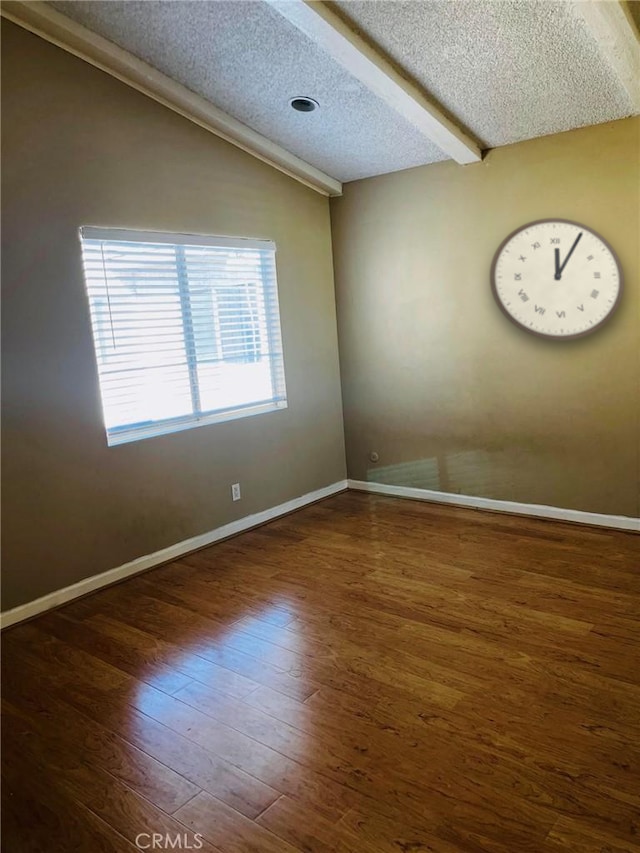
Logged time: {"hour": 12, "minute": 5}
